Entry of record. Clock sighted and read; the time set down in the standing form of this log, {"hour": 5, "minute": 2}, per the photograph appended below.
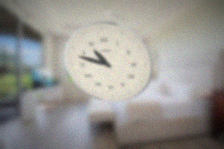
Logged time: {"hour": 10, "minute": 48}
